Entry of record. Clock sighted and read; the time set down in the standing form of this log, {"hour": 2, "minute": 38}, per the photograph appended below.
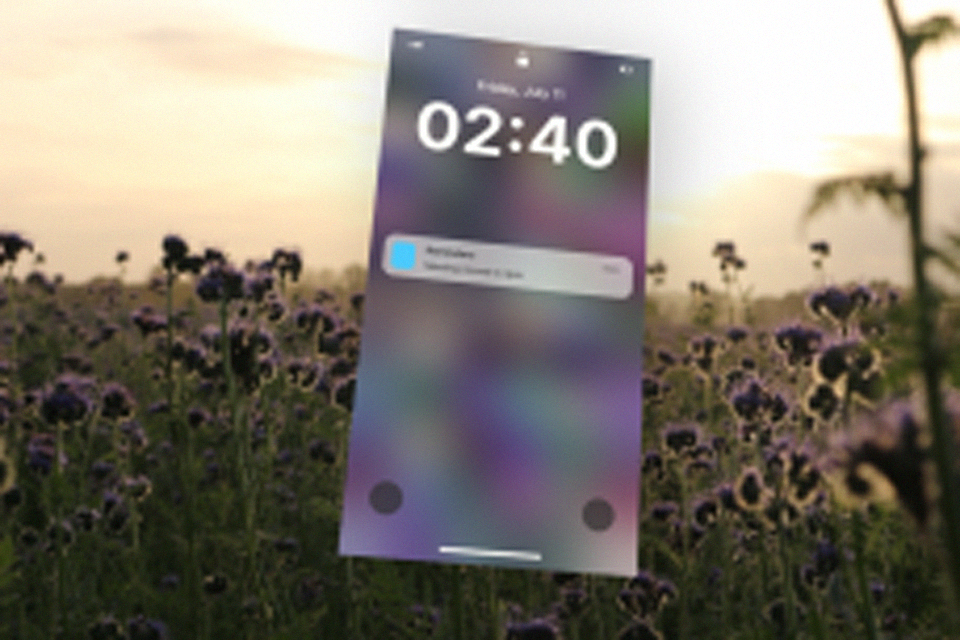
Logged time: {"hour": 2, "minute": 40}
